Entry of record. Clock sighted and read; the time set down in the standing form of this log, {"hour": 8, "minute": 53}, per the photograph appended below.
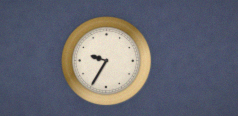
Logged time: {"hour": 9, "minute": 35}
